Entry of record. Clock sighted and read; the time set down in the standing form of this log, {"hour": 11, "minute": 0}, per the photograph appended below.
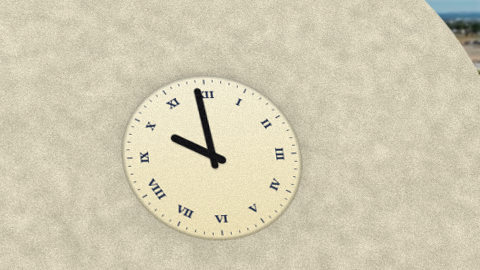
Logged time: {"hour": 9, "minute": 59}
